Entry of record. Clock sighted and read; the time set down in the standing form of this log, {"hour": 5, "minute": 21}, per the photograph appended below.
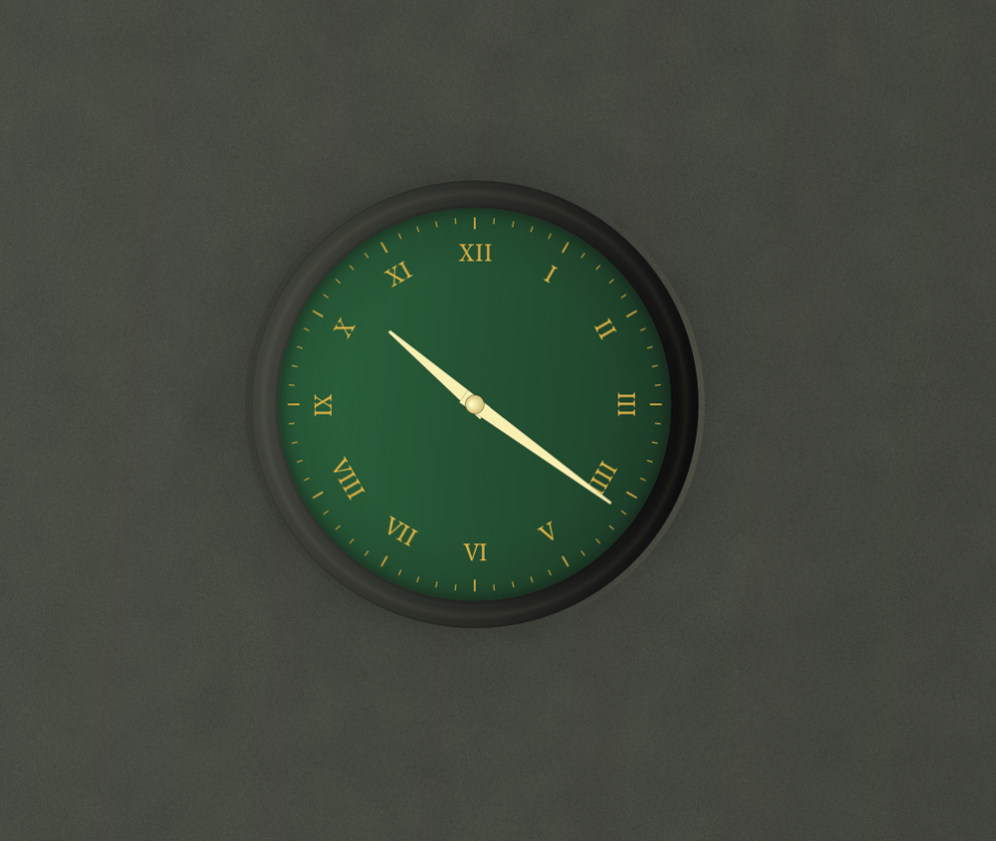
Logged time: {"hour": 10, "minute": 21}
